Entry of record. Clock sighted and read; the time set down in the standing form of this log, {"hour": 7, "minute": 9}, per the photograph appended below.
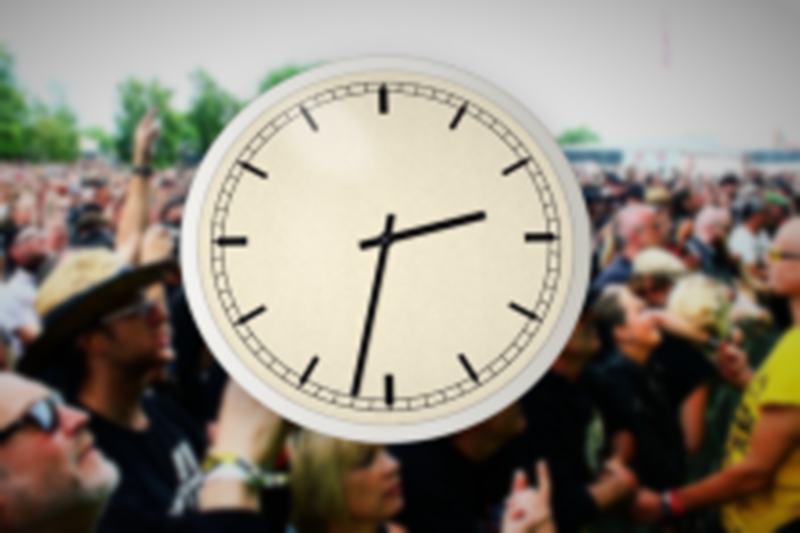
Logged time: {"hour": 2, "minute": 32}
